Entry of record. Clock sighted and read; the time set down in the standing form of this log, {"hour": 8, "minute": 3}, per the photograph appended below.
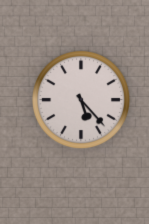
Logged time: {"hour": 5, "minute": 23}
